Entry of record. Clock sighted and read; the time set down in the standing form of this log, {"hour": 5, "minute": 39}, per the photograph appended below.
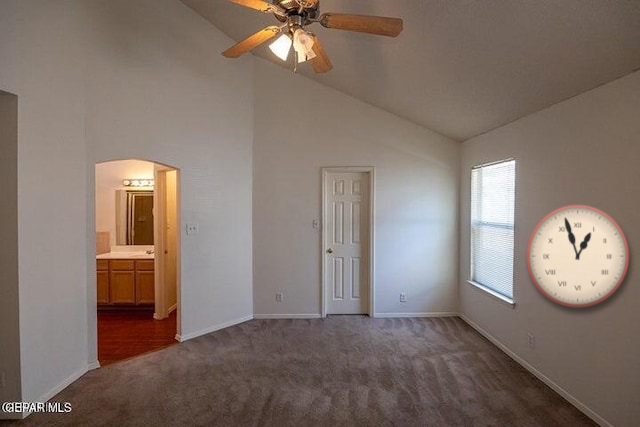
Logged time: {"hour": 12, "minute": 57}
